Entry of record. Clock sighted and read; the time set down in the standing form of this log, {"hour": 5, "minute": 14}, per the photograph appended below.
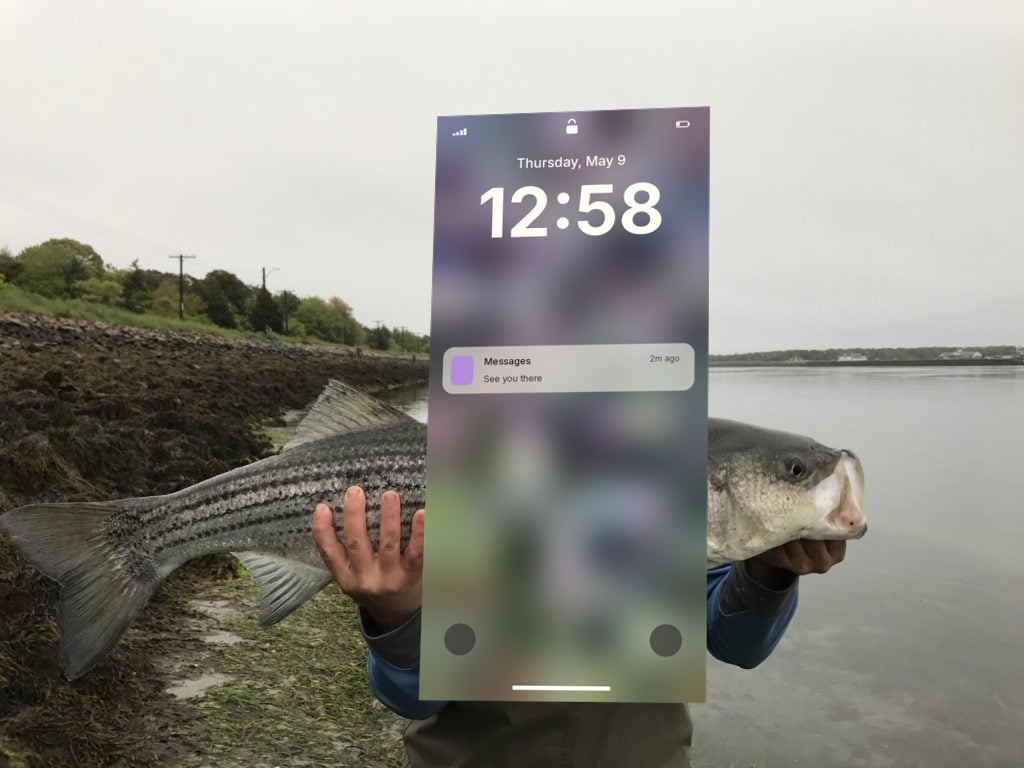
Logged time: {"hour": 12, "minute": 58}
